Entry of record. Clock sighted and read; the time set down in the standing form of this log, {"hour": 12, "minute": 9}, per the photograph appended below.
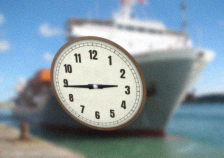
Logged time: {"hour": 2, "minute": 44}
